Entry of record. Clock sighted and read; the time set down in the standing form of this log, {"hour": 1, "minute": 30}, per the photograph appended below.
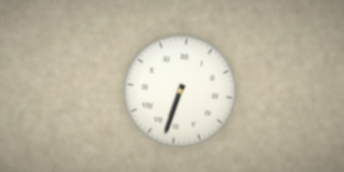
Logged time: {"hour": 6, "minute": 32}
